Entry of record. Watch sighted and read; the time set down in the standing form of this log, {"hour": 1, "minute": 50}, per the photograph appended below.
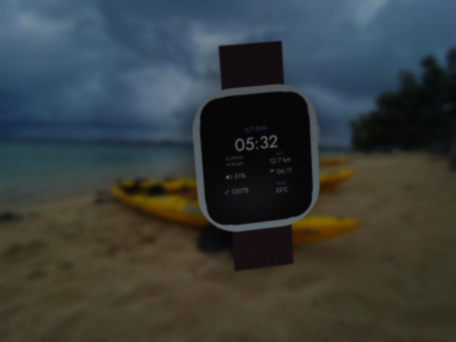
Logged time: {"hour": 5, "minute": 32}
